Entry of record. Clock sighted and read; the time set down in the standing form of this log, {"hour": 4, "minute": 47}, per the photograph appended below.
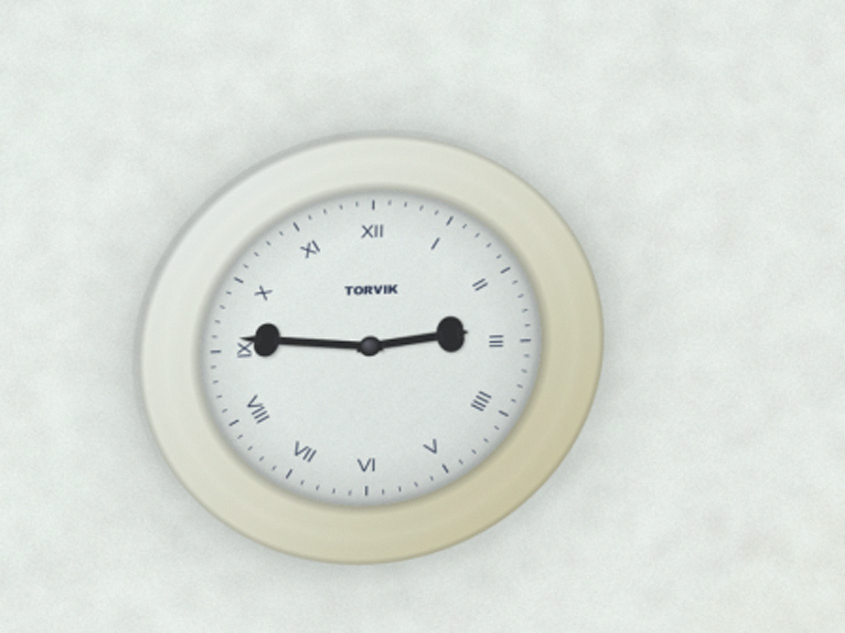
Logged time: {"hour": 2, "minute": 46}
